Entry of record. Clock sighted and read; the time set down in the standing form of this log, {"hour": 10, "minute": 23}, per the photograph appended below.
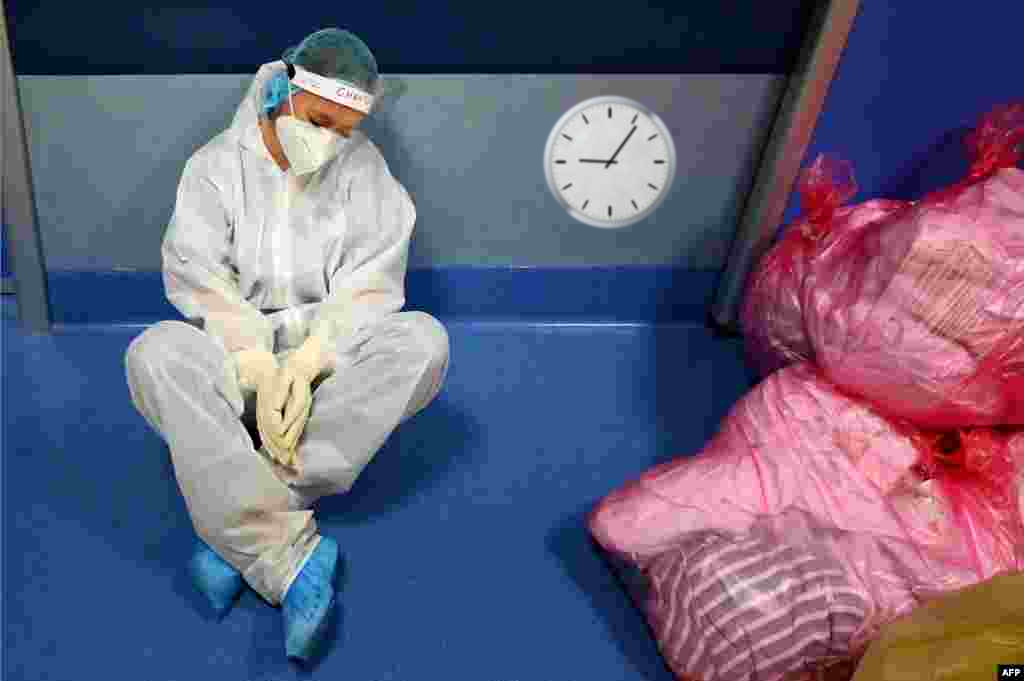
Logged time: {"hour": 9, "minute": 6}
